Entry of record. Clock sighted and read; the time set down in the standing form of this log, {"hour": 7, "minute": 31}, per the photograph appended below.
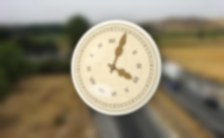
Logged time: {"hour": 4, "minute": 4}
